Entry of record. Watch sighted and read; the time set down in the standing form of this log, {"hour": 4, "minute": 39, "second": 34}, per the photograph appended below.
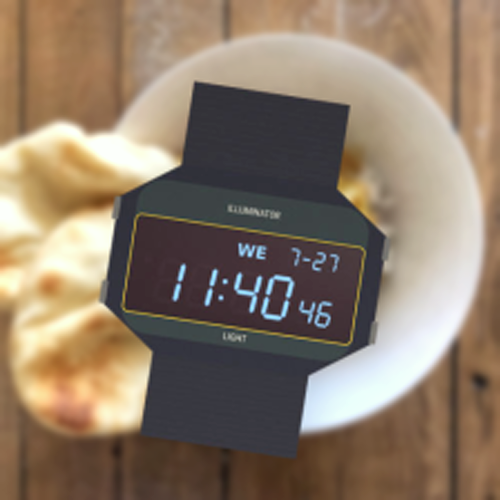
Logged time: {"hour": 11, "minute": 40, "second": 46}
